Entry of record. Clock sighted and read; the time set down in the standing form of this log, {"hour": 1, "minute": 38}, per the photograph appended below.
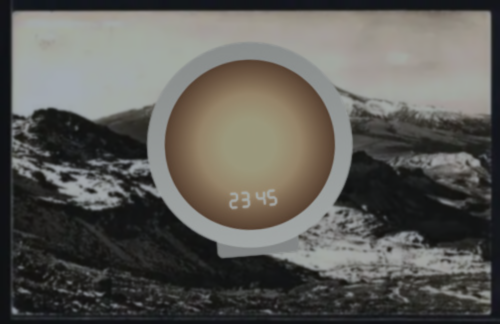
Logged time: {"hour": 23, "minute": 45}
